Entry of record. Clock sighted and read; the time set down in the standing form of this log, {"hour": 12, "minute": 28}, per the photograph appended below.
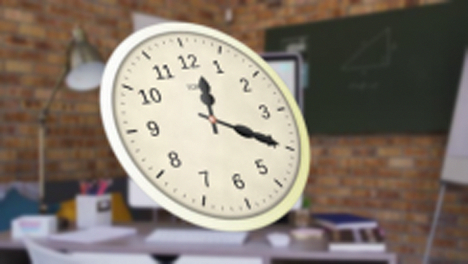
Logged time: {"hour": 12, "minute": 20}
